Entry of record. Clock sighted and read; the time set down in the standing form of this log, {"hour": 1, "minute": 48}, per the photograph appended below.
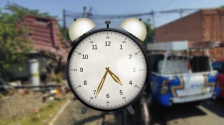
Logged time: {"hour": 4, "minute": 34}
